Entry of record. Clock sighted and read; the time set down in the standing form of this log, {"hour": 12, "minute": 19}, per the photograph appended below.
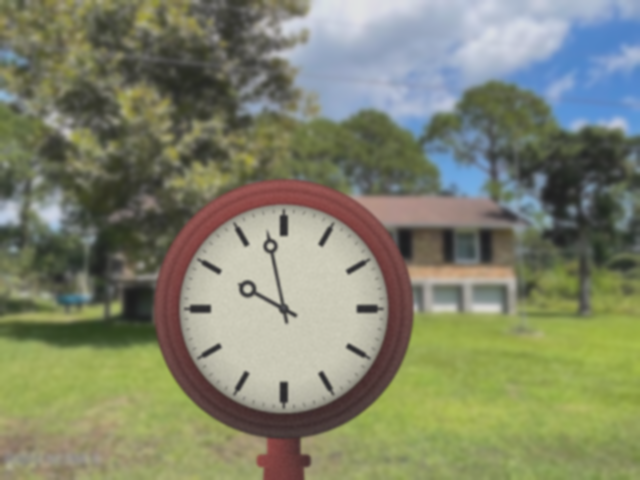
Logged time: {"hour": 9, "minute": 58}
